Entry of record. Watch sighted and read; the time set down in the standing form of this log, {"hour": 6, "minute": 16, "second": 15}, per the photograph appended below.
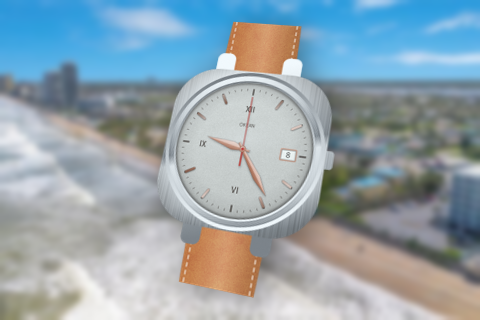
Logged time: {"hour": 9, "minute": 24, "second": 0}
